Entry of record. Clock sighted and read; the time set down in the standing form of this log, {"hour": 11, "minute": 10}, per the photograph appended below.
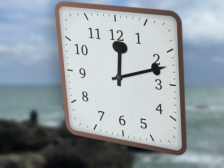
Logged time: {"hour": 12, "minute": 12}
